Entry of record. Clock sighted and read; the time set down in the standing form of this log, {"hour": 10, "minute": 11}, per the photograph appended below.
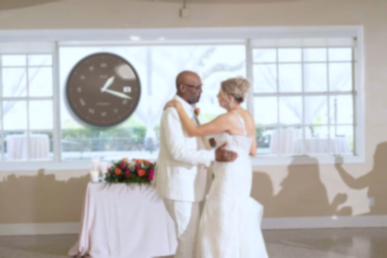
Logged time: {"hour": 1, "minute": 18}
